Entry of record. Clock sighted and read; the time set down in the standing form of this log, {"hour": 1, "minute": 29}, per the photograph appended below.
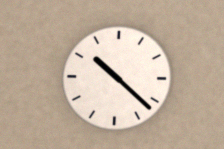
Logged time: {"hour": 10, "minute": 22}
